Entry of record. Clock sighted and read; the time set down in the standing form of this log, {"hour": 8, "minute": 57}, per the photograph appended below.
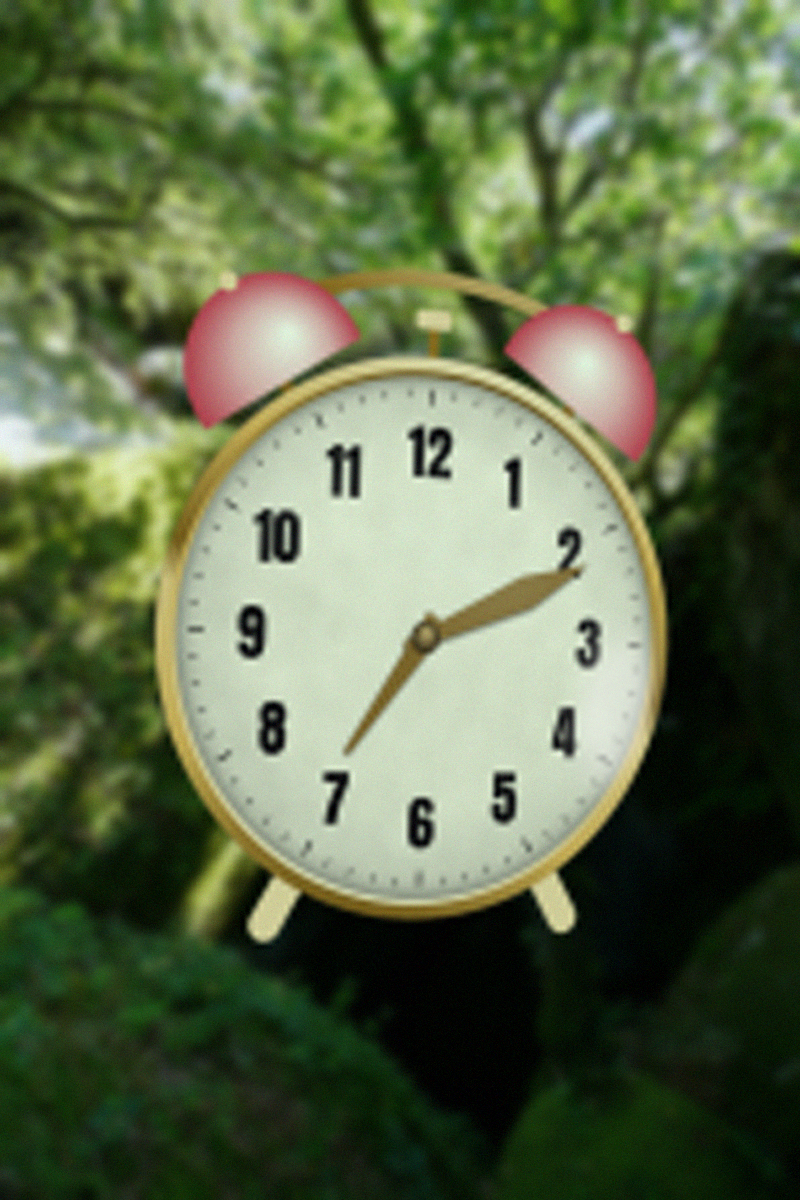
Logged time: {"hour": 7, "minute": 11}
